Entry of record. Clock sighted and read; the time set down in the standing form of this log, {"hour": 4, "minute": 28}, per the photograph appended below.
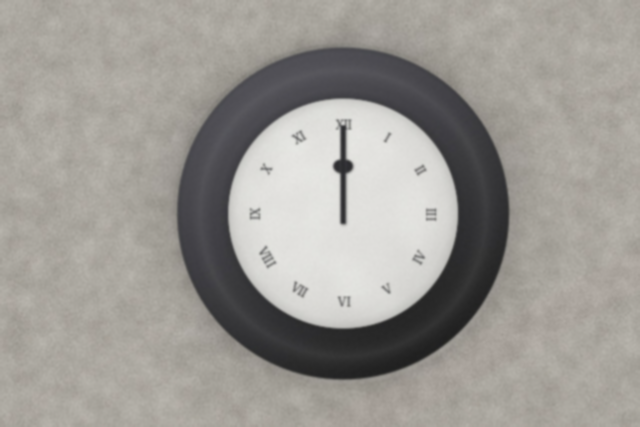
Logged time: {"hour": 12, "minute": 0}
